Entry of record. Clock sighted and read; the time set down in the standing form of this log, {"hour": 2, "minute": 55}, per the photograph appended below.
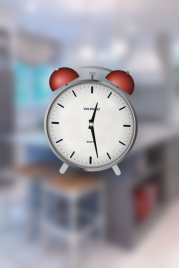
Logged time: {"hour": 12, "minute": 28}
